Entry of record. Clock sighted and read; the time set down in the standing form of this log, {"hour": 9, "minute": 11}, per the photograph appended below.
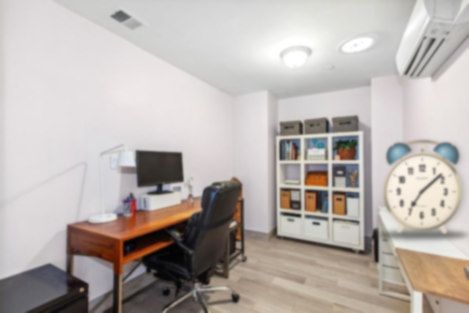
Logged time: {"hour": 7, "minute": 8}
